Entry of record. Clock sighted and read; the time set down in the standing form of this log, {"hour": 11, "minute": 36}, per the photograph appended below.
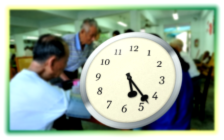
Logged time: {"hour": 5, "minute": 23}
